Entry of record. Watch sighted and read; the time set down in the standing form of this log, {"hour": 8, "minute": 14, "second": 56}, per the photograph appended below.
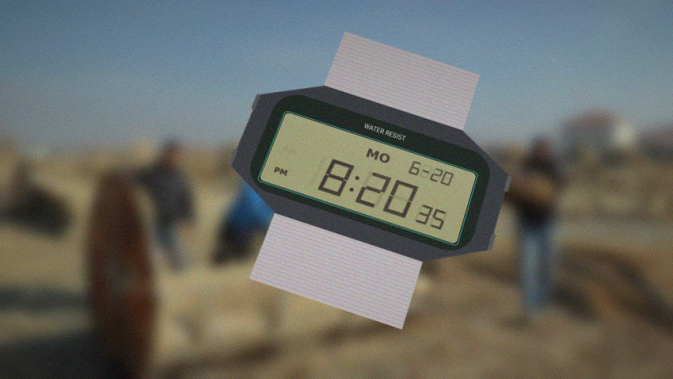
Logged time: {"hour": 8, "minute": 20, "second": 35}
